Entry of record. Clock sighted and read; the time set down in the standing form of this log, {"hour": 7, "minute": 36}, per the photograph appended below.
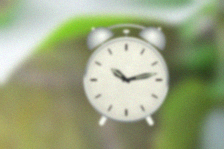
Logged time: {"hour": 10, "minute": 13}
